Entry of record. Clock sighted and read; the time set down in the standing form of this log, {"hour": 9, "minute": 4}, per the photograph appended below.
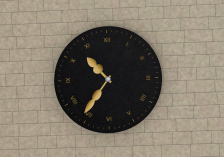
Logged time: {"hour": 10, "minute": 36}
